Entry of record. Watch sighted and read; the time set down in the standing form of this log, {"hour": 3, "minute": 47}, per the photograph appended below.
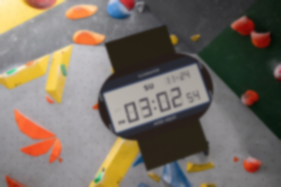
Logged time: {"hour": 3, "minute": 2}
